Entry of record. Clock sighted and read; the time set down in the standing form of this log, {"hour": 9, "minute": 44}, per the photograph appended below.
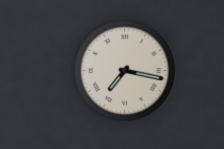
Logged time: {"hour": 7, "minute": 17}
